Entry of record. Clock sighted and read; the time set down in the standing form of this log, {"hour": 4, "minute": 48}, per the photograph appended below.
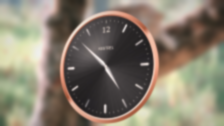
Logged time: {"hour": 4, "minute": 52}
